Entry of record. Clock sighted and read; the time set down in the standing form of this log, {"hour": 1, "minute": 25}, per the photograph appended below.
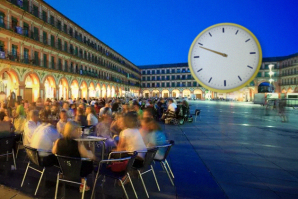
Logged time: {"hour": 9, "minute": 49}
